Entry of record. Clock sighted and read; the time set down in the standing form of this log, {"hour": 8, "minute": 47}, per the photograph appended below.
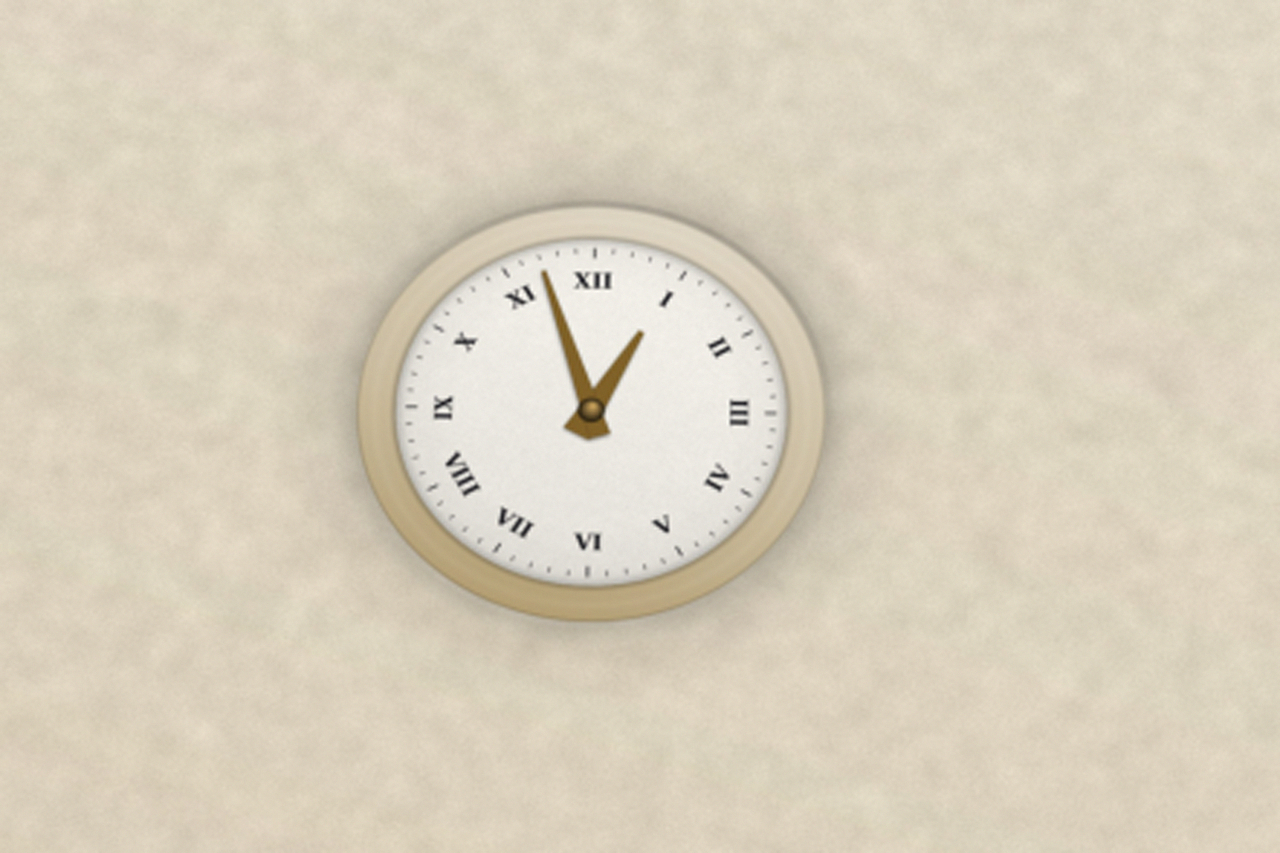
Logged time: {"hour": 12, "minute": 57}
